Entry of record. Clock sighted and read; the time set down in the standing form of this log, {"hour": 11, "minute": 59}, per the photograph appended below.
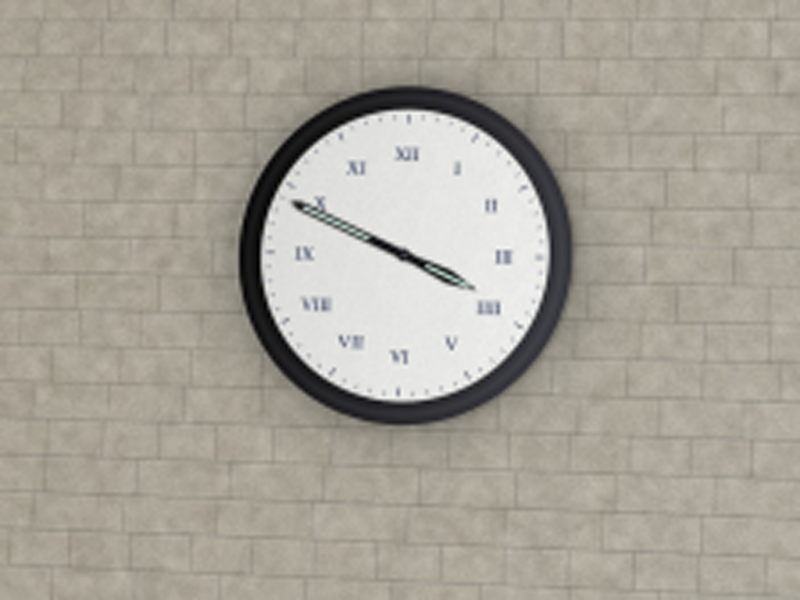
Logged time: {"hour": 3, "minute": 49}
